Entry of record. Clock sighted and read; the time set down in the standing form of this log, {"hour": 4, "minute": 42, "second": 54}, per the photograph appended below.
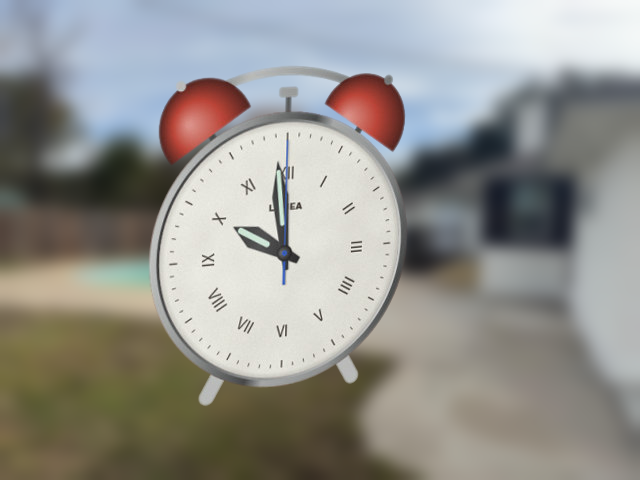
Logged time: {"hour": 9, "minute": 59, "second": 0}
